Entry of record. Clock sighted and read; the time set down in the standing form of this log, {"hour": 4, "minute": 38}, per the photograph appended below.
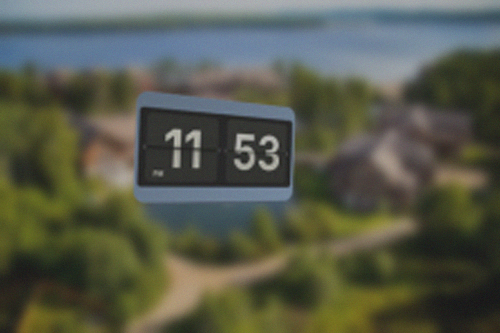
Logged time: {"hour": 11, "minute": 53}
